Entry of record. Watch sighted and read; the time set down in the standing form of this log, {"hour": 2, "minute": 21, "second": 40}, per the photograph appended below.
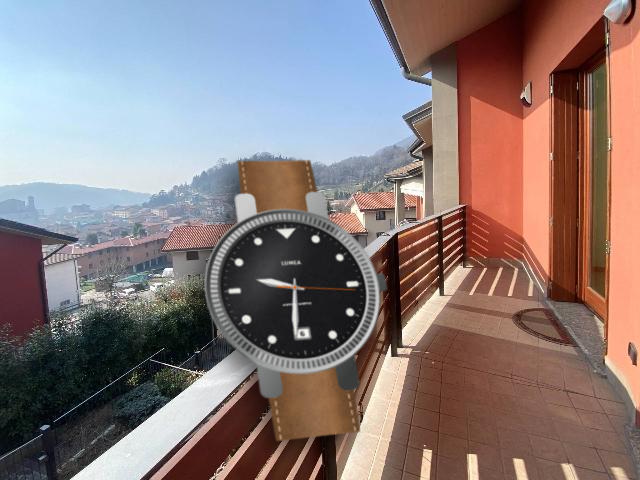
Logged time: {"hour": 9, "minute": 31, "second": 16}
